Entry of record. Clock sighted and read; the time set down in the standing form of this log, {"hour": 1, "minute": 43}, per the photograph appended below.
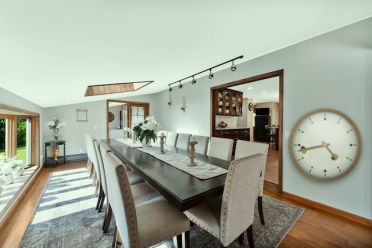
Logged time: {"hour": 4, "minute": 43}
